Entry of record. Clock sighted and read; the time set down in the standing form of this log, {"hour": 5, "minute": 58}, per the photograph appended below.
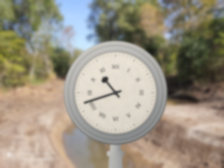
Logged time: {"hour": 10, "minute": 42}
